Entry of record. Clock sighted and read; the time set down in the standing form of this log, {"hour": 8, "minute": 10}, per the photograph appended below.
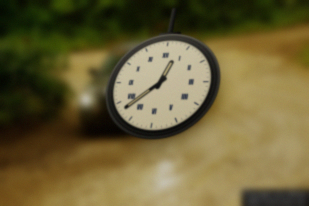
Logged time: {"hour": 12, "minute": 38}
